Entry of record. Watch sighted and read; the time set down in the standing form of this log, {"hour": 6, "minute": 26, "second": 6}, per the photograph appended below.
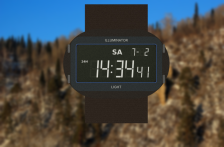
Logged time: {"hour": 14, "minute": 34, "second": 41}
